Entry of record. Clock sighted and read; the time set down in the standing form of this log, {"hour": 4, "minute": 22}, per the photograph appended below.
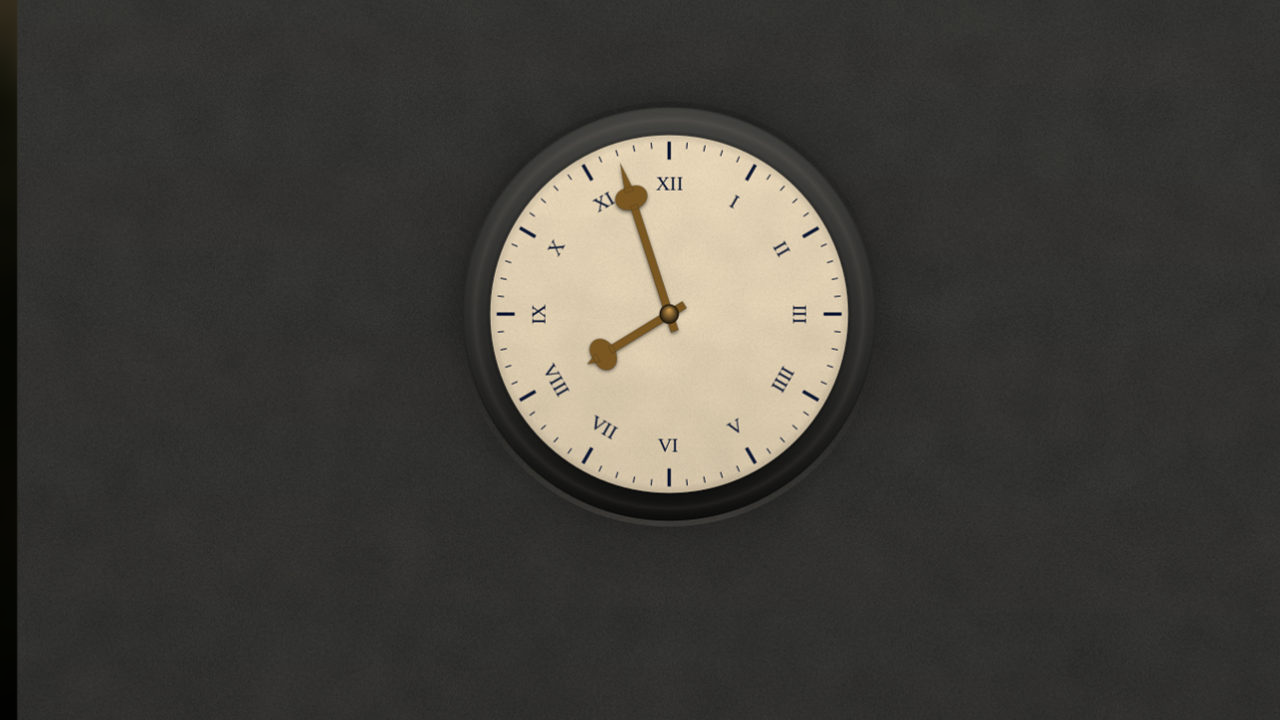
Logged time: {"hour": 7, "minute": 57}
